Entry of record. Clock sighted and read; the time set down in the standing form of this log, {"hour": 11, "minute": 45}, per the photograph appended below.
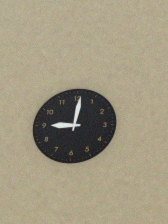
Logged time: {"hour": 9, "minute": 1}
